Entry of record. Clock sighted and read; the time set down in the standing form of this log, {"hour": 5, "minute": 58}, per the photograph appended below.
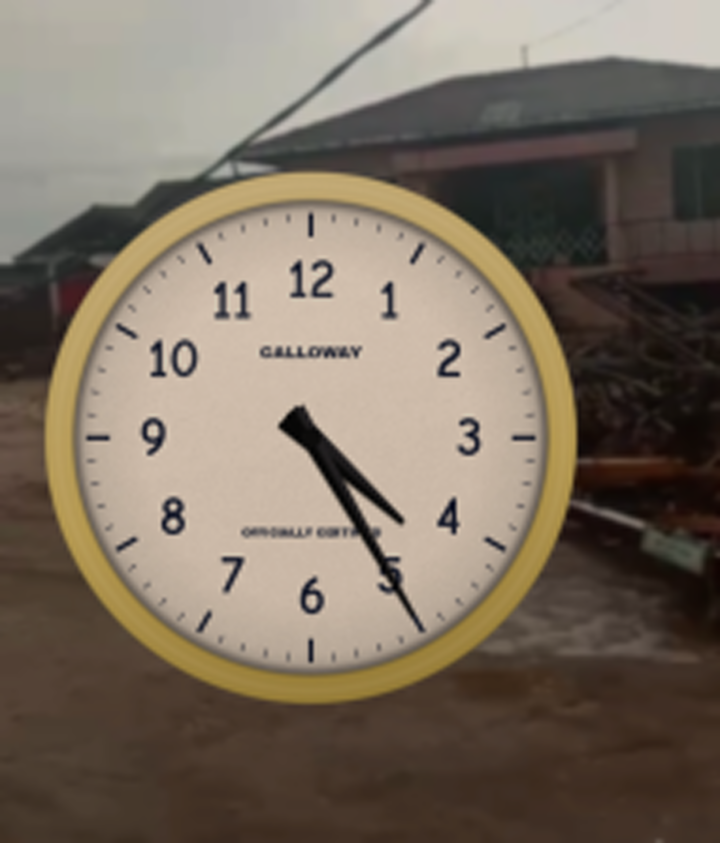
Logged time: {"hour": 4, "minute": 25}
